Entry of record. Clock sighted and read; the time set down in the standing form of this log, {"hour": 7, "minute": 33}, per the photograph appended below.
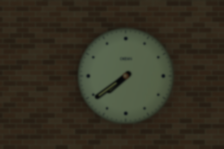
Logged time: {"hour": 7, "minute": 39}
